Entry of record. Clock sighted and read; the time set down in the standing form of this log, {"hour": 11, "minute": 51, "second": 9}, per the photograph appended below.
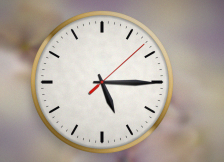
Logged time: {"hour": 5, "minute": 15, "second": 8}
